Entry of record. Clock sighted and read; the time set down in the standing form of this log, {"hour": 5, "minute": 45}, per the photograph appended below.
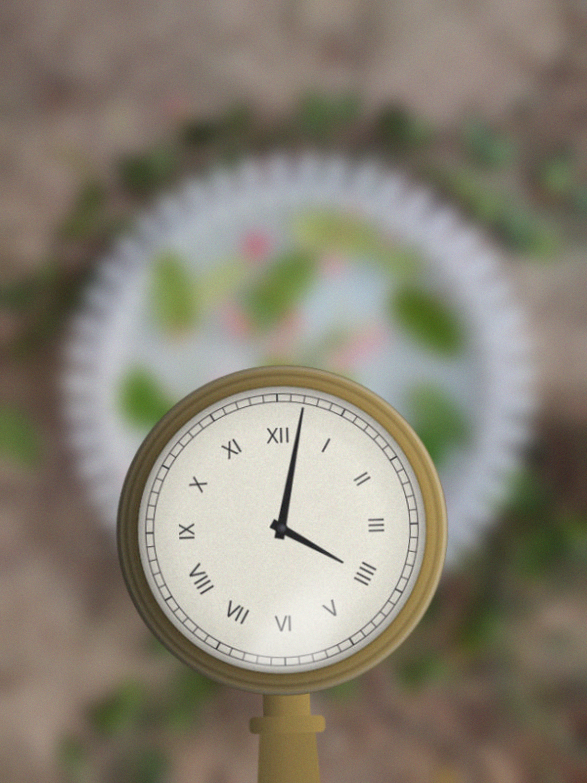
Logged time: {"hour": 4, "minute": 2}
